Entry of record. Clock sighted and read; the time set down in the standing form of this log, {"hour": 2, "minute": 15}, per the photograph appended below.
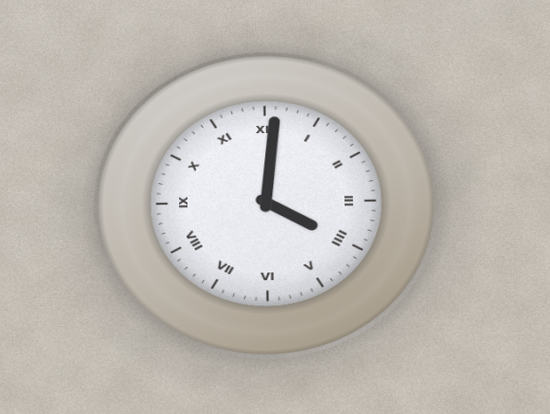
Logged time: {"hour": 4, "minute": 1}
